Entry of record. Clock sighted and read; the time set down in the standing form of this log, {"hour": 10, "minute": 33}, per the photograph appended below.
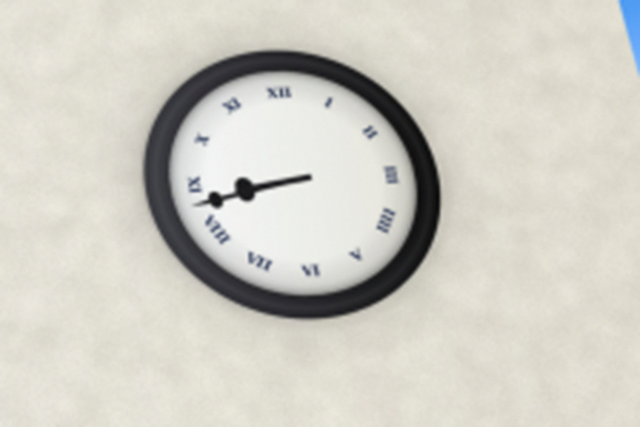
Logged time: {"hour": 8, "minute": 43}
